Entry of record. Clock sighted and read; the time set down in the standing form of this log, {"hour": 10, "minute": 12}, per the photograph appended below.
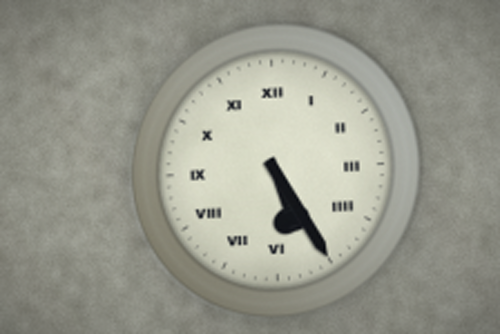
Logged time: {"hour": 5, "minute": 25}
